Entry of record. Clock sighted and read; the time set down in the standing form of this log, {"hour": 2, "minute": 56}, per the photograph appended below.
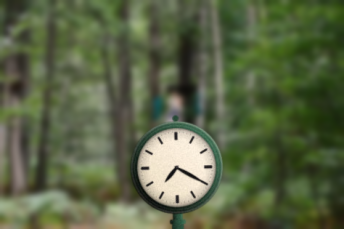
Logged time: {"hour": 7, "minute": 20}
